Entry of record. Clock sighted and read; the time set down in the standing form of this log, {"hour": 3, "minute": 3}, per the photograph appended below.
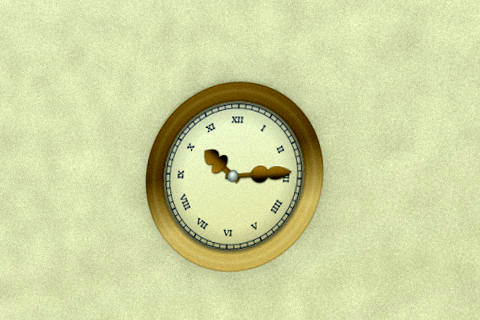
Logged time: {"hour": 10, "minute": 14}
